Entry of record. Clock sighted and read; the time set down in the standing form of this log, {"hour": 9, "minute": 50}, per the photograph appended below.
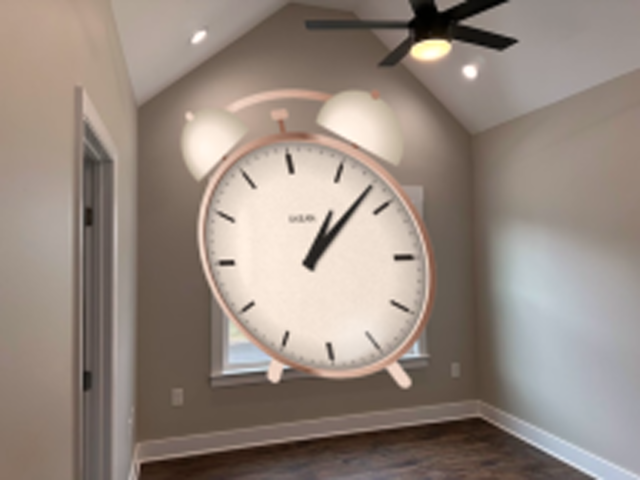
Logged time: {"hour": 1, "minute": 8}
